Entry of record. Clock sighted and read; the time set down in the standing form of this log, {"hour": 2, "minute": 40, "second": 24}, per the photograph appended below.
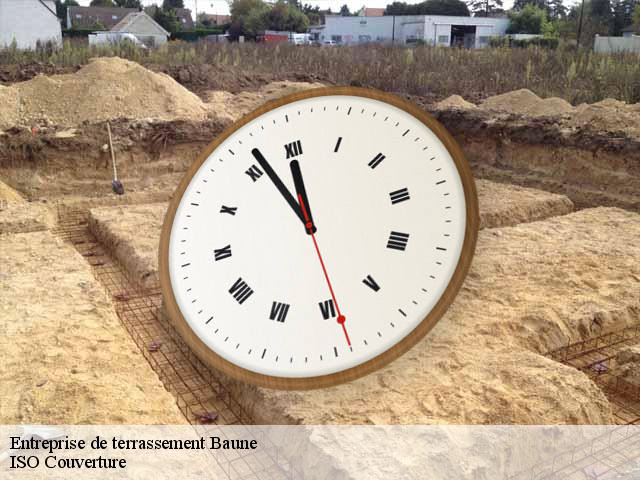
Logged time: {"hour": 11, "minute": 56, "second": 29}
